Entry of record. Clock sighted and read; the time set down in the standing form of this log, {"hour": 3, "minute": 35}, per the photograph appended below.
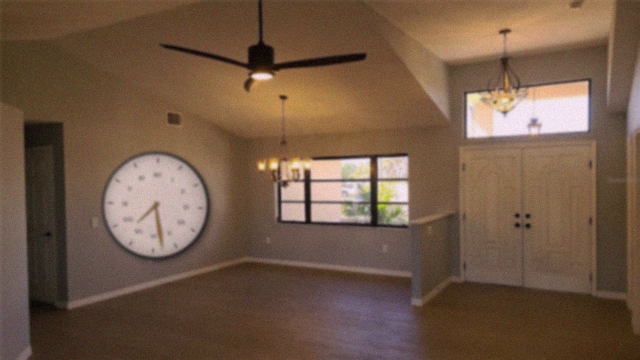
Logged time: {"hour": 7, "minute": 28}
